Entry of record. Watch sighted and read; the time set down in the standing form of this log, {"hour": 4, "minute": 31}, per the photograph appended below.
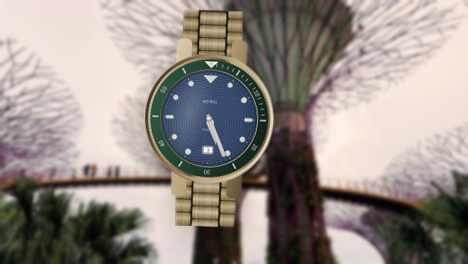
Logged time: {"hour": 5, "minute": 26}
